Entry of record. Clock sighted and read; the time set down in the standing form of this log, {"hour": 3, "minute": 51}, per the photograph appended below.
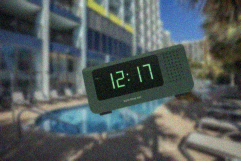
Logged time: {"hour": 12, "minute": 17}
